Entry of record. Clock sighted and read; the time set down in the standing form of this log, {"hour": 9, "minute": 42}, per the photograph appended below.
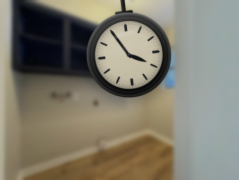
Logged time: {"hour": 3, "minute": 55}
